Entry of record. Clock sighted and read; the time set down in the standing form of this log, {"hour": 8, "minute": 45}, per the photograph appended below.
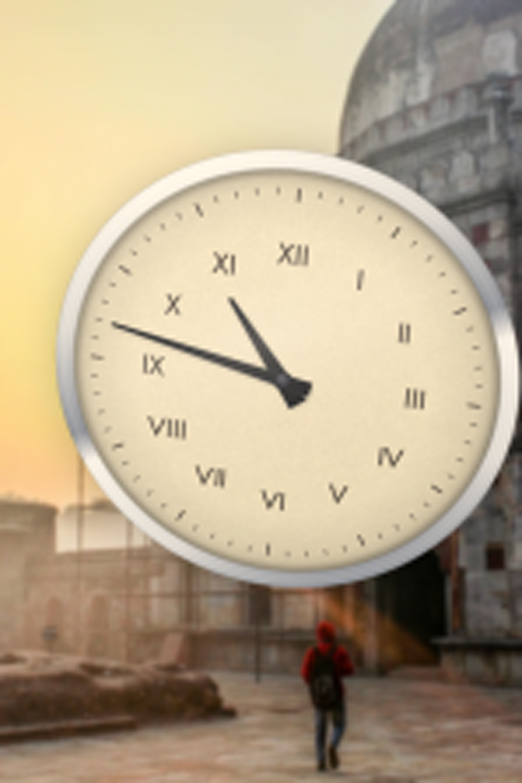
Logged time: {"hour": 10, "minute": 47}
